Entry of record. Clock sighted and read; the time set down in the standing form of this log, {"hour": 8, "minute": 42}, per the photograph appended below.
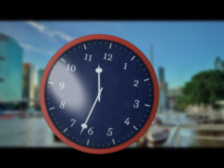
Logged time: {"hour": 11, "minute": 32}
